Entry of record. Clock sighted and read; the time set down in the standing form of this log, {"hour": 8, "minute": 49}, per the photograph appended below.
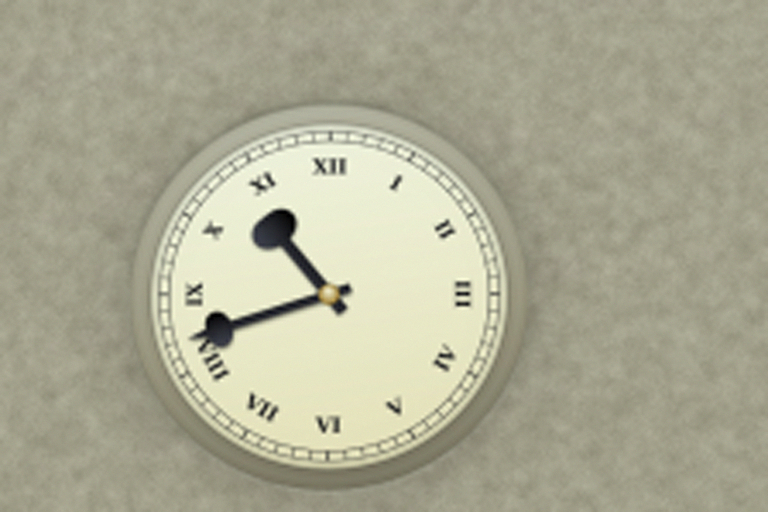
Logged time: {"hour": 10, "minute": 42}
